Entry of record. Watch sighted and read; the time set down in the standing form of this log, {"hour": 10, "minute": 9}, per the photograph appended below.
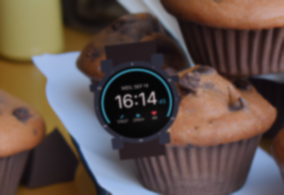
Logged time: {"hour": 16, "minute": 14}
